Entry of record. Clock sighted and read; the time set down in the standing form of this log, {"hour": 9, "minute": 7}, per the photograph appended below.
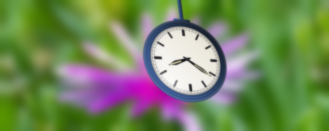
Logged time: {"hour": 8, "minute": 21}
